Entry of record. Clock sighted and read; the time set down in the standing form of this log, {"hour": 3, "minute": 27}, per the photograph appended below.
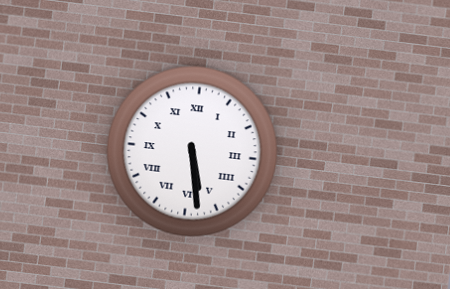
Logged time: {"hour": 5, "minute": 28}
